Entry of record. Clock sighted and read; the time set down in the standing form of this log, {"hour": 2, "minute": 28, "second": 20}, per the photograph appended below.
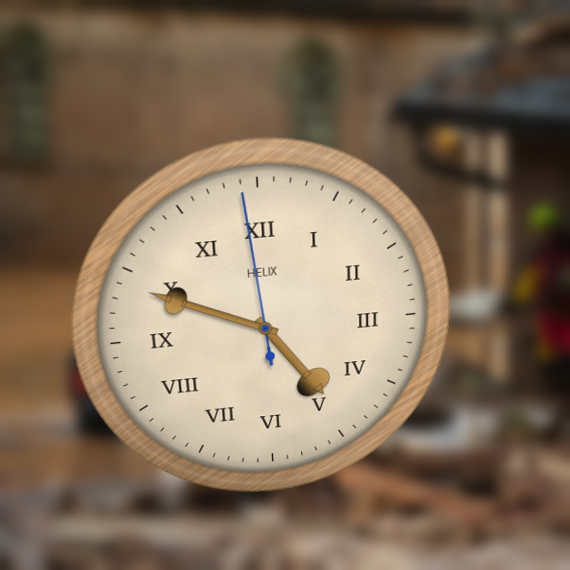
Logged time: {"hour": 4, "minute": 48, "second": 59}
